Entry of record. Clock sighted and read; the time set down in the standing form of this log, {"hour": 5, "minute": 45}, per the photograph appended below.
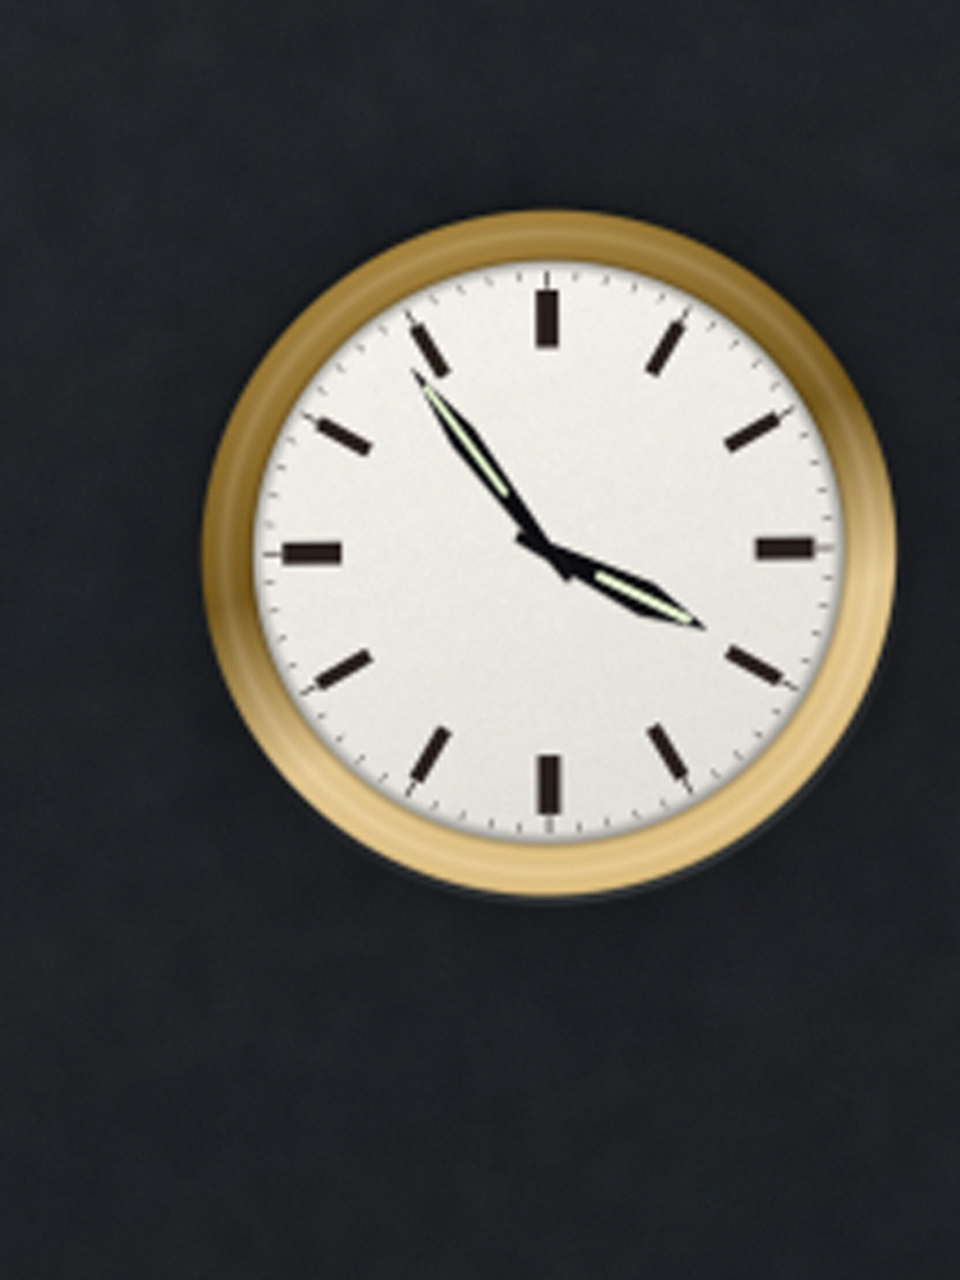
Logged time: {"hour": 3, "minute": 54}
